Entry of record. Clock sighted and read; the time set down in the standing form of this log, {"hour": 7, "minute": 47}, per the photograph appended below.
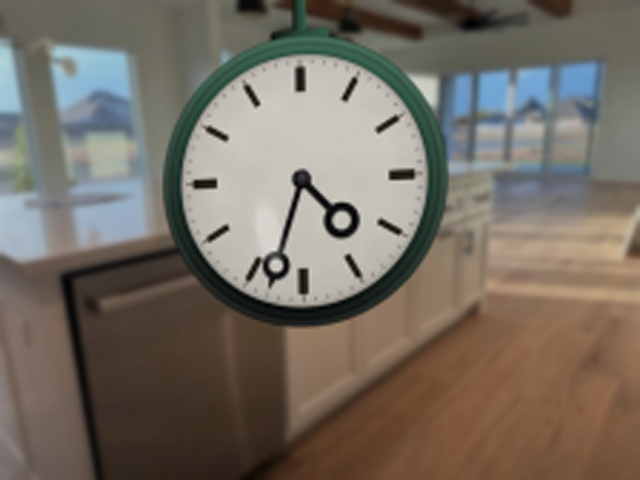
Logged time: {"hour": 4, "minute": 33}
